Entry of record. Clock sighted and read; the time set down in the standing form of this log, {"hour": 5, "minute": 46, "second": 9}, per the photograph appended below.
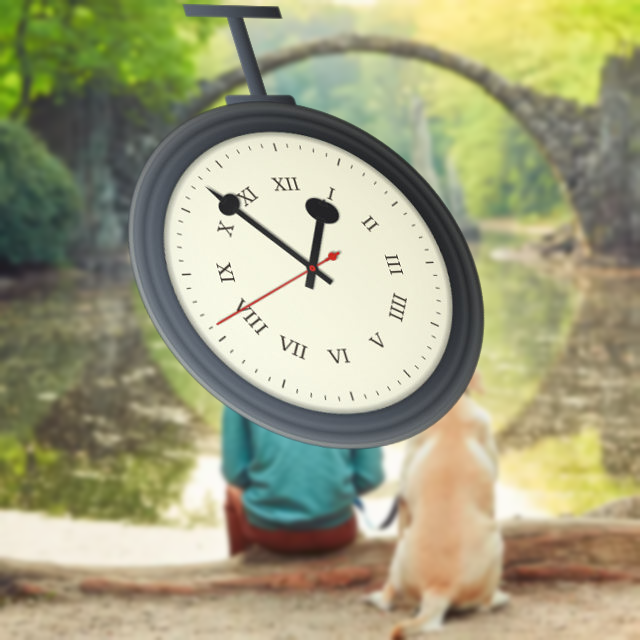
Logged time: {"hour": 12, "minute": 52, "second": 41}
